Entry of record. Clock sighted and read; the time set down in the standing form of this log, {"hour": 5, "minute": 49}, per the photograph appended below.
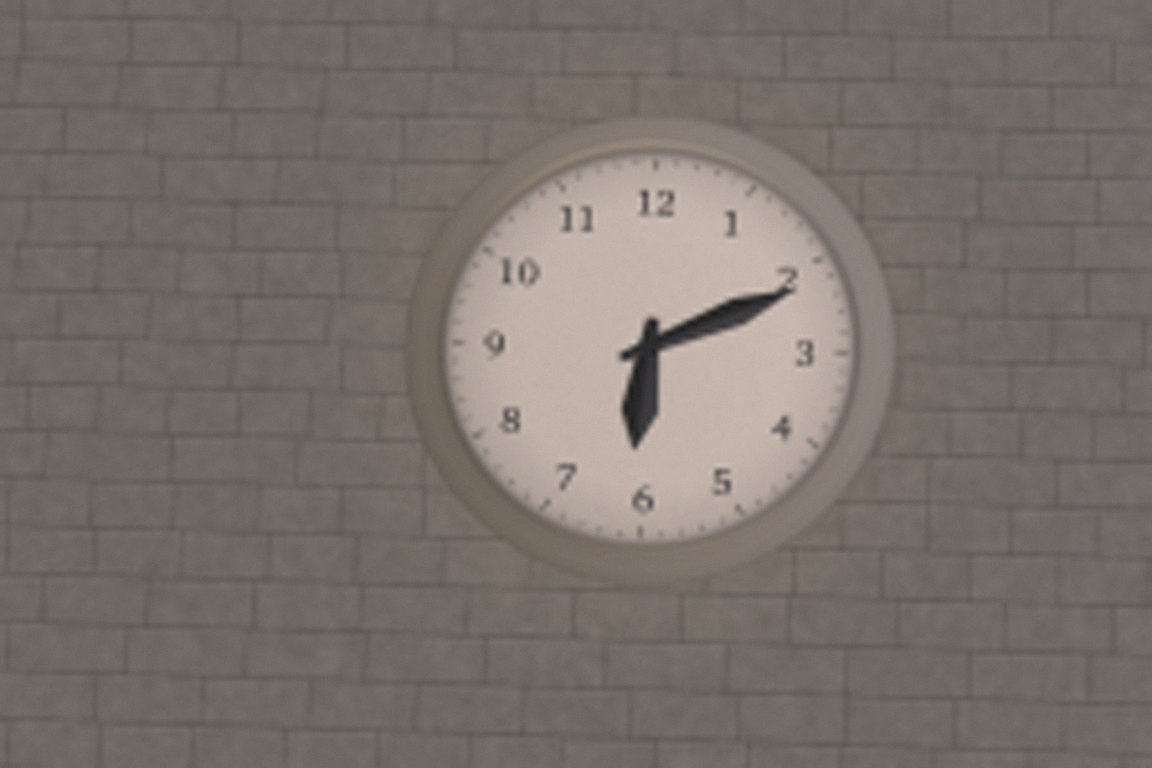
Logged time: {"hour": 6, "minute": 11}
